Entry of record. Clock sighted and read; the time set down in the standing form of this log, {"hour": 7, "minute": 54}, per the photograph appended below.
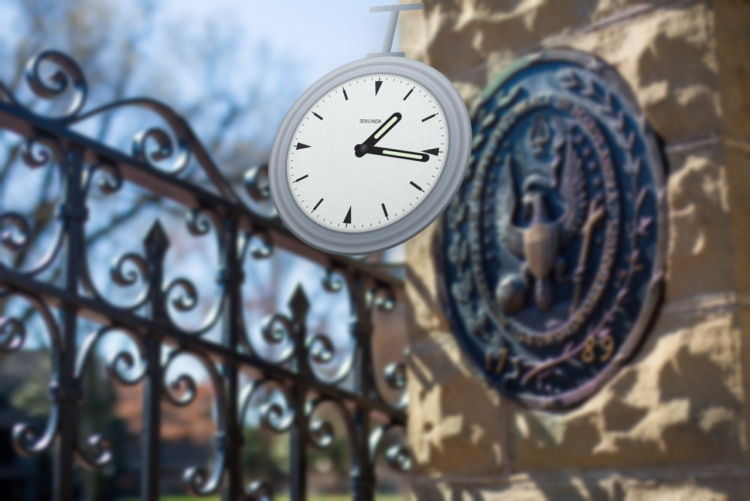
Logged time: {"hour": 1, "minute": 16}
